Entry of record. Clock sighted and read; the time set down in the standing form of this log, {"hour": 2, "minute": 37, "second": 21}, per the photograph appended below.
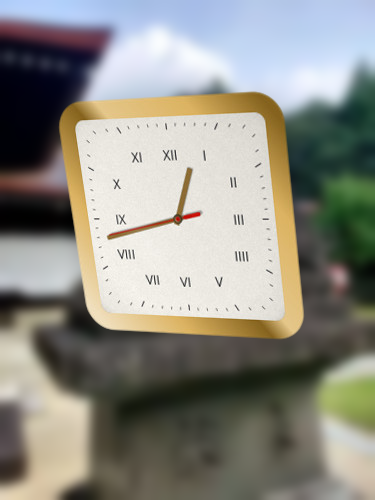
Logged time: {"hour": 12, "minute": 42, "second": 43}
